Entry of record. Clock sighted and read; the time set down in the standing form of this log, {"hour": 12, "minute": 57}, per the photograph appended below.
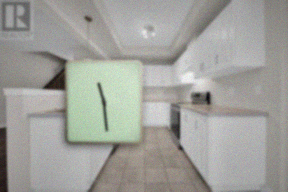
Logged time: {"hour": 11, "minute": 29}
